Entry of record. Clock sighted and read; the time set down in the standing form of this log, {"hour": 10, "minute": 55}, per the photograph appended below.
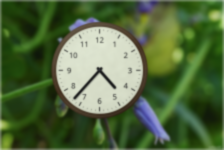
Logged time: {"hour": 4, "minute": 37}
